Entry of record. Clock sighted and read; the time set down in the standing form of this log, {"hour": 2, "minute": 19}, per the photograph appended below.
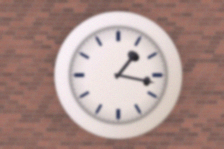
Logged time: {"hour": 1, "minute": 17}
